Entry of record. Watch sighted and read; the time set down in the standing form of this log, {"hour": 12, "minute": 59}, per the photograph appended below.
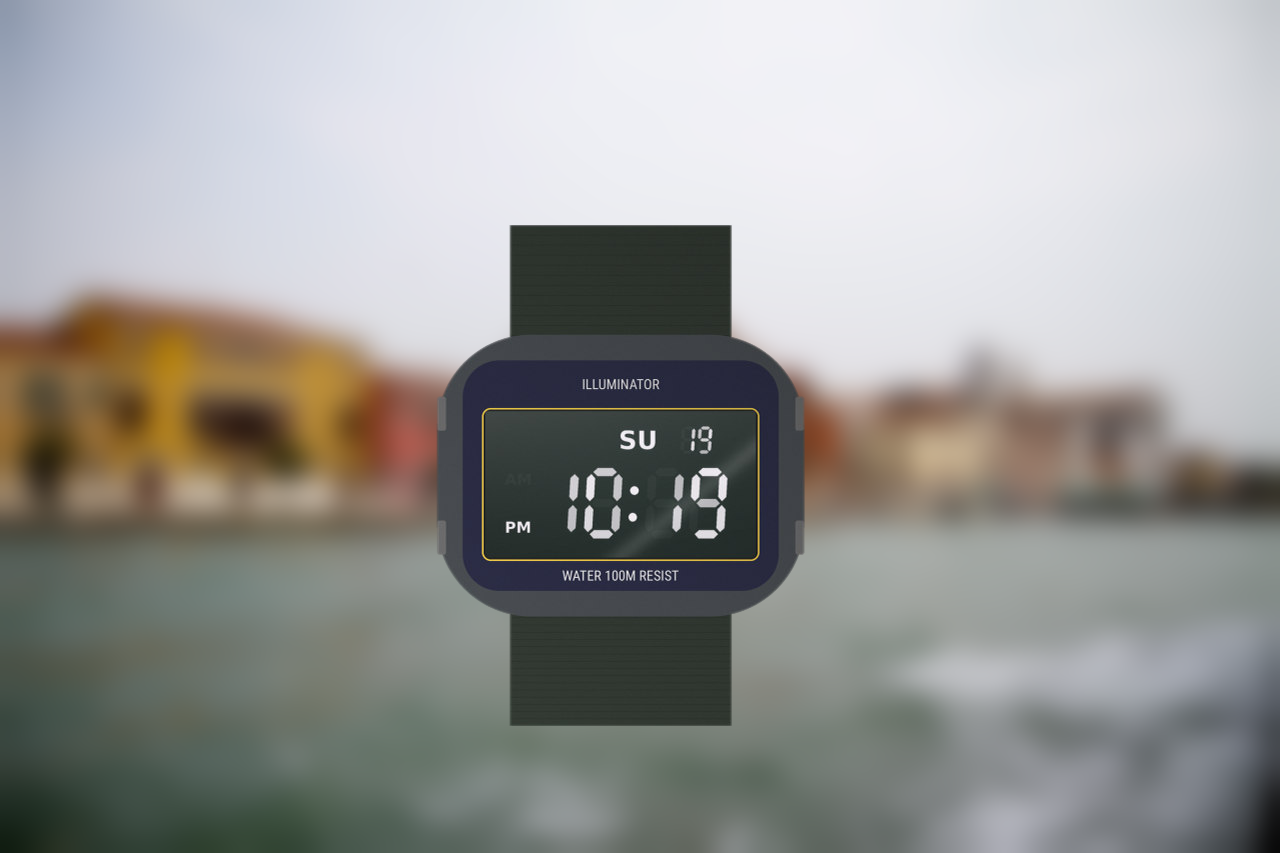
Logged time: {"hour": 10, "minute": 19}
